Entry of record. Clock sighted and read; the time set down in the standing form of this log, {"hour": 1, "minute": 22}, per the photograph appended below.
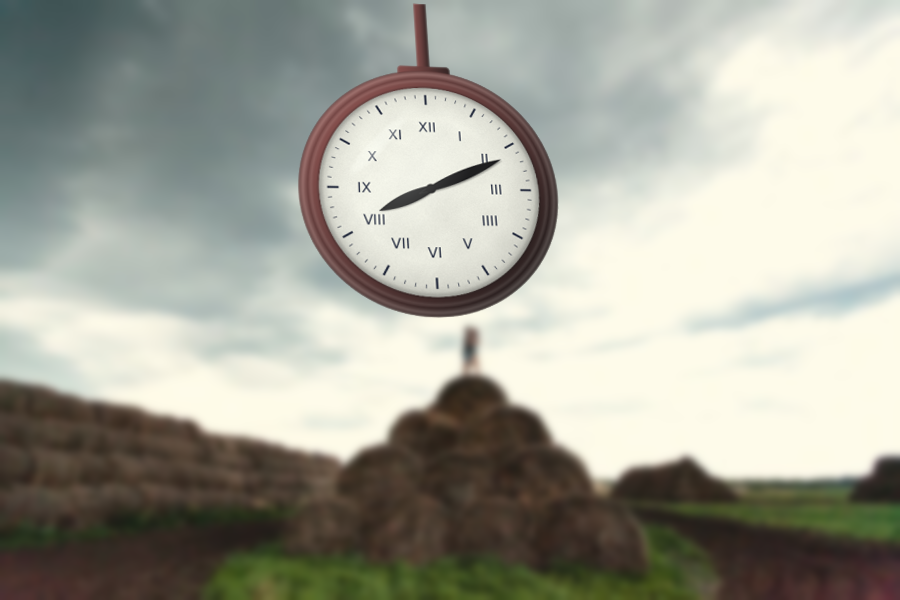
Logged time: {"hour": 8, "minute": 11}
